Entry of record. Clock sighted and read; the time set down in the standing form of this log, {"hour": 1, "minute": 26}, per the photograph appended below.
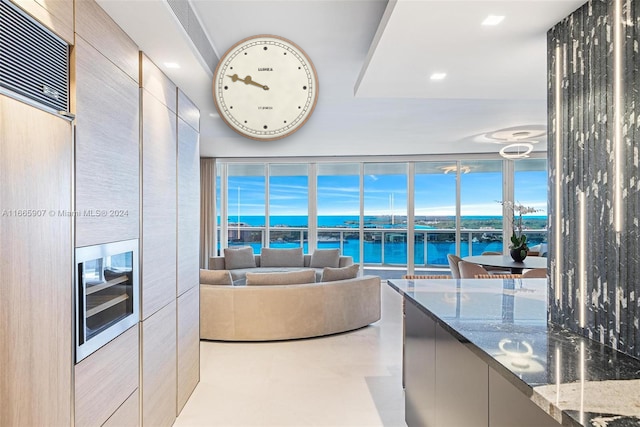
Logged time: {"hour": 9, "minute": 48}
